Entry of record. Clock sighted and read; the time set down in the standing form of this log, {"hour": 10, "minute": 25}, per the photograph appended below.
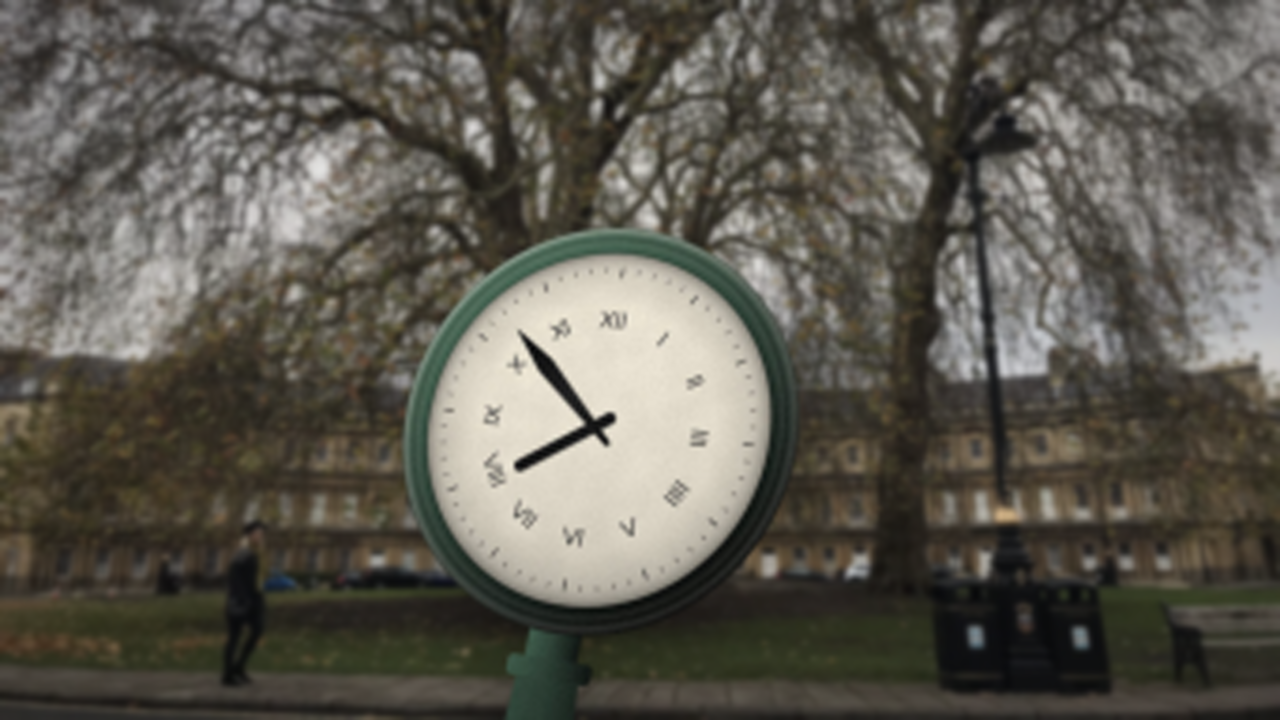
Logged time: {"hour": 7, "minute": 52}
